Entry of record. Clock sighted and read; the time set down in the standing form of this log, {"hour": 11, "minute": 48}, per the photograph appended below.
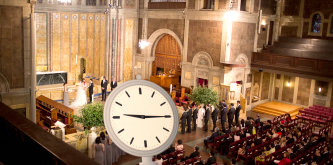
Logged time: {"hour": 9, "minute": 15}
